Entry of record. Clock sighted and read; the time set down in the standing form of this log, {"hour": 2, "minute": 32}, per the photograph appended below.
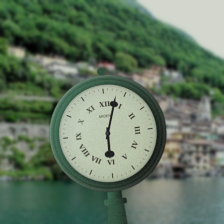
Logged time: {"hour": 6, "minute": 3}
